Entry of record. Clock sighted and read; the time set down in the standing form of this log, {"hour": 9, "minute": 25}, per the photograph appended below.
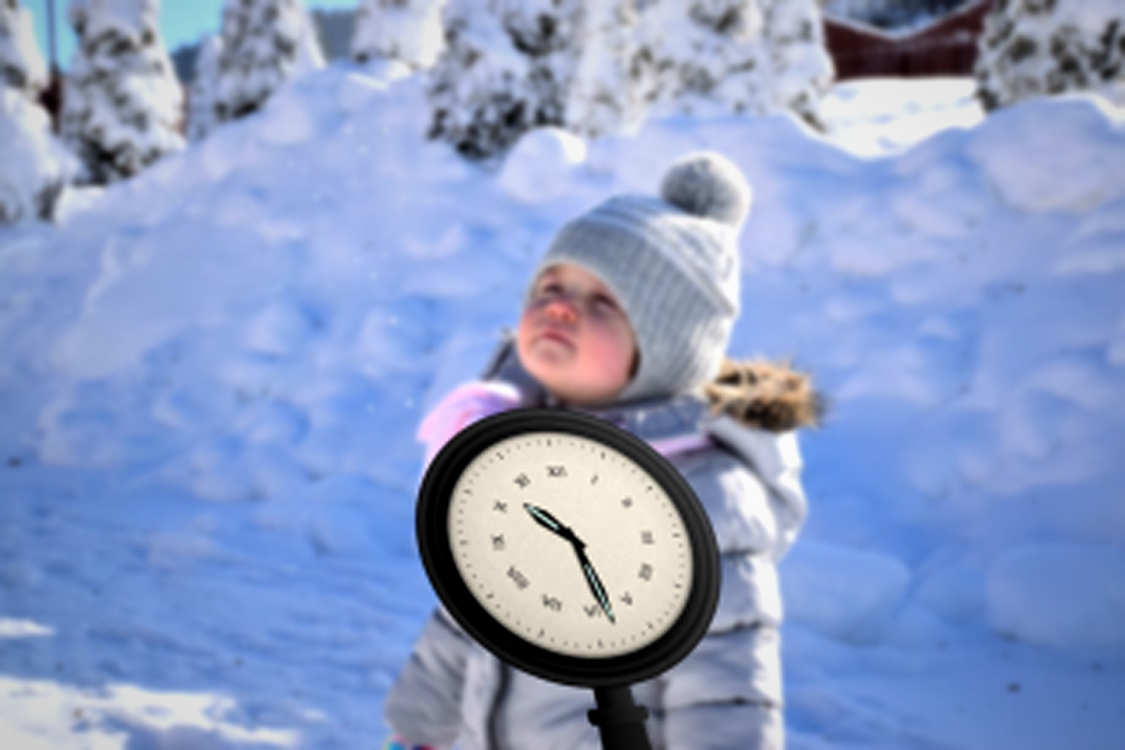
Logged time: {"hour": 10, "minute": 28}
